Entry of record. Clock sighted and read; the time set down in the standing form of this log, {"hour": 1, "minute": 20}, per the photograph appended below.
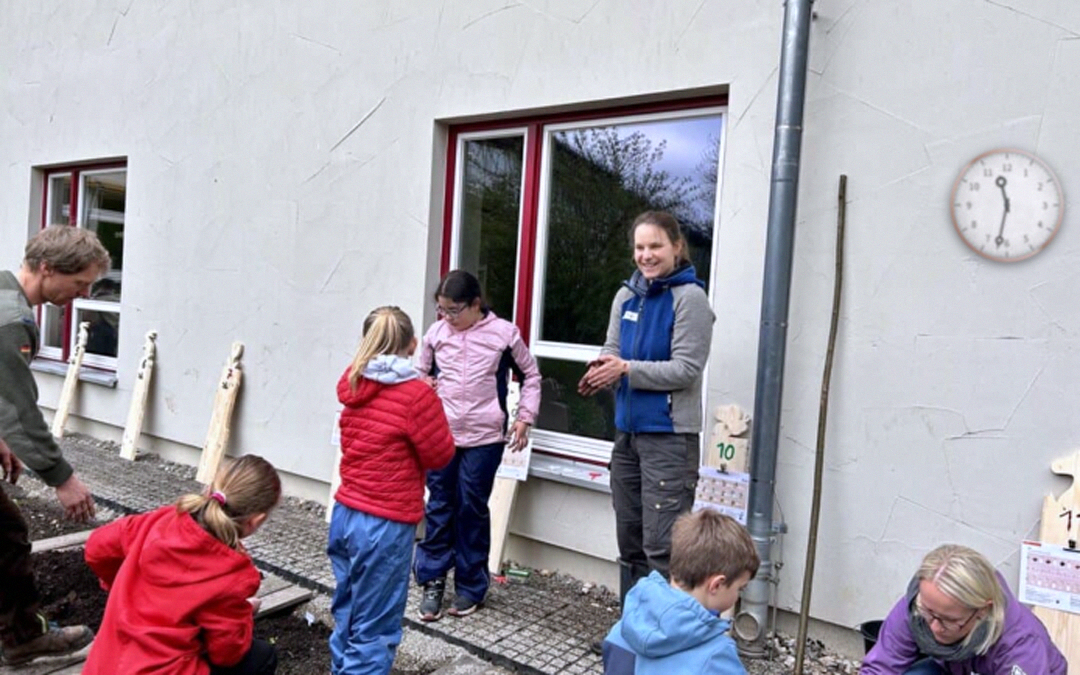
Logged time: {"hour": 11, "minute": 32}
